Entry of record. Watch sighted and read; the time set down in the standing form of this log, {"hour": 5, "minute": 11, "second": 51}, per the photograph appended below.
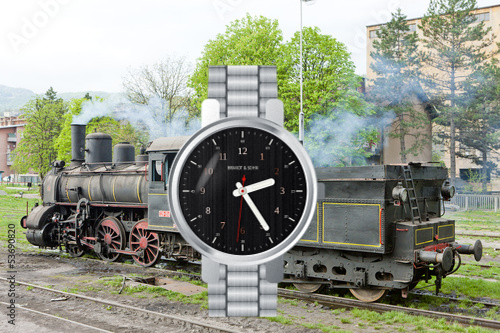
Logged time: {"hour": 2, "minute": 24, "second": 31}
